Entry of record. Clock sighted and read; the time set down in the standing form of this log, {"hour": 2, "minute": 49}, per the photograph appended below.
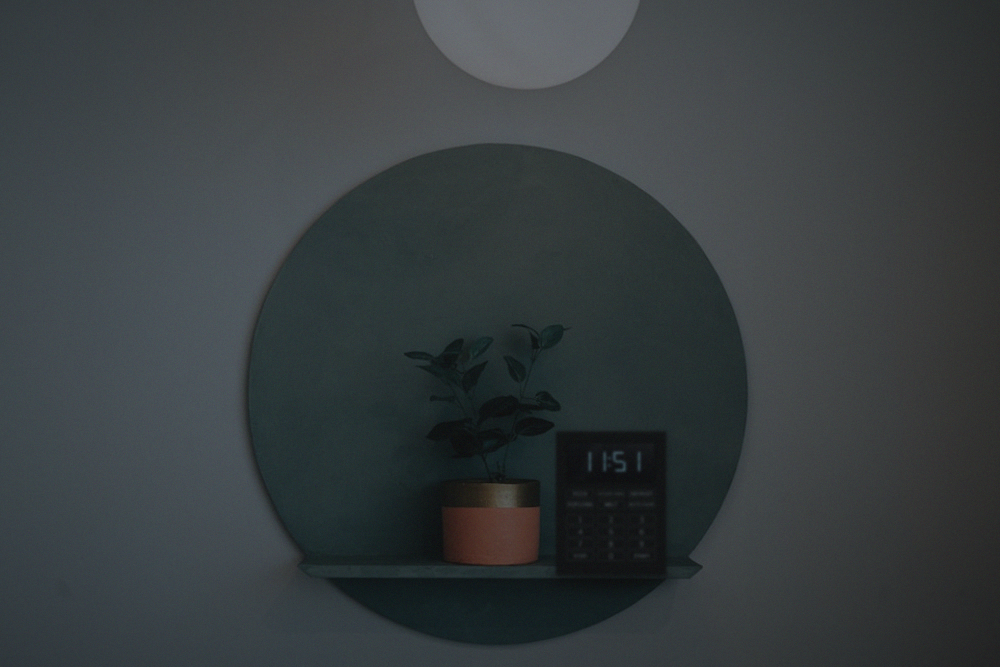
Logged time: {"hour": 11, "minute": 51}
